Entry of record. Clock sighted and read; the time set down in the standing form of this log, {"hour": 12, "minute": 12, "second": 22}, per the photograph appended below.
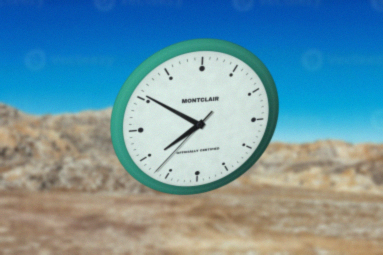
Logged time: {"hour": 7, "minute": 50, "second": 37}
